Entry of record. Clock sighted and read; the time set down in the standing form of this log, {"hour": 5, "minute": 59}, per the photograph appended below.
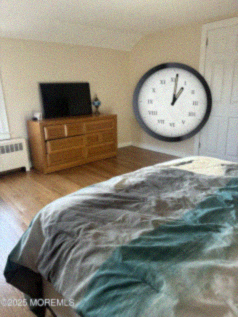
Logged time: {"hour": 1, "minute": 1}
